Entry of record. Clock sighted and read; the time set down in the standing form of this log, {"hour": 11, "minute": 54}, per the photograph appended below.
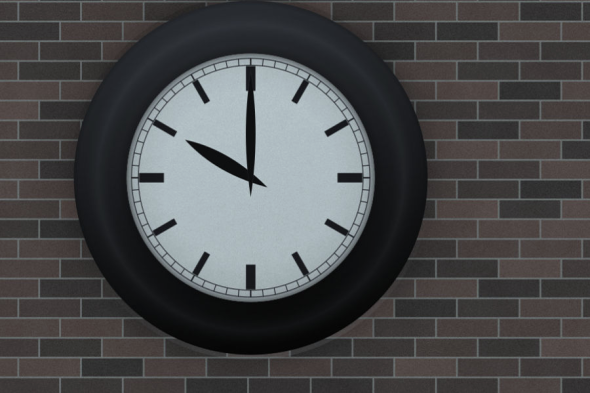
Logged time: {"hour": 10, "minute": 0}
